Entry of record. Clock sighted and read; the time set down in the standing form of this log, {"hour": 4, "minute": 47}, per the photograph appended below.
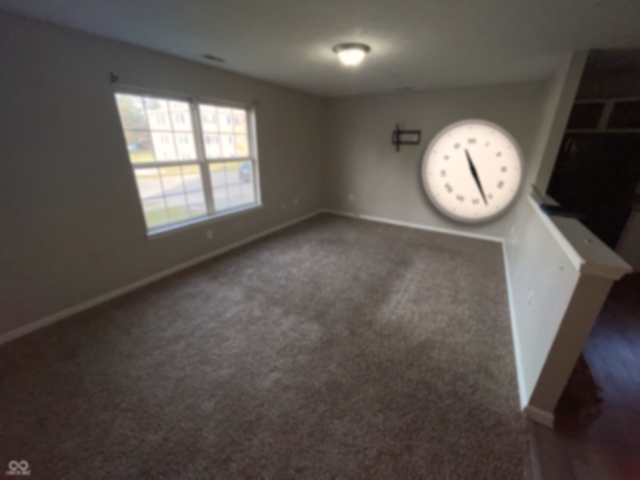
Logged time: {"hour": 11, "minute": 27}
